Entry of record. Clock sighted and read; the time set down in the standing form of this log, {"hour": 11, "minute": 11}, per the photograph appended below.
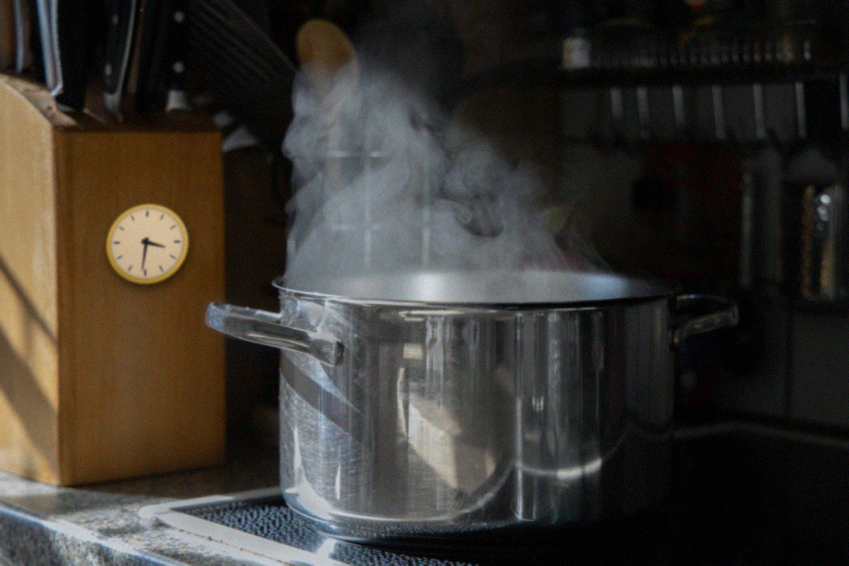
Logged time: {"hour": 3, "minute": 31}
